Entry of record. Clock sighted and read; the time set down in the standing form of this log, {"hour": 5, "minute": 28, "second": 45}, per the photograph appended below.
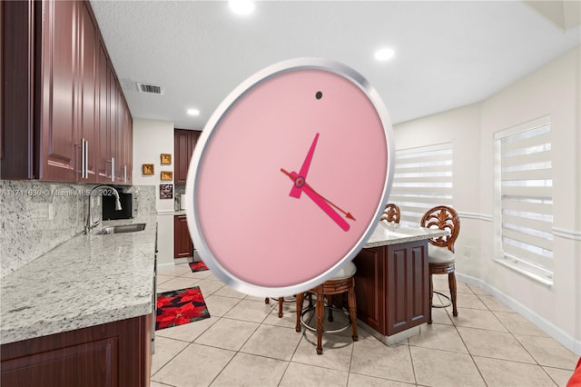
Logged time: {"hour": 12, "minute": 20, "second": 19}
